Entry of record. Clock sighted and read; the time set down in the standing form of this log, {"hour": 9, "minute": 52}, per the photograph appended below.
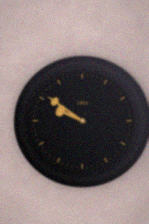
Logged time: {"hour": 9, "minute": 51}
